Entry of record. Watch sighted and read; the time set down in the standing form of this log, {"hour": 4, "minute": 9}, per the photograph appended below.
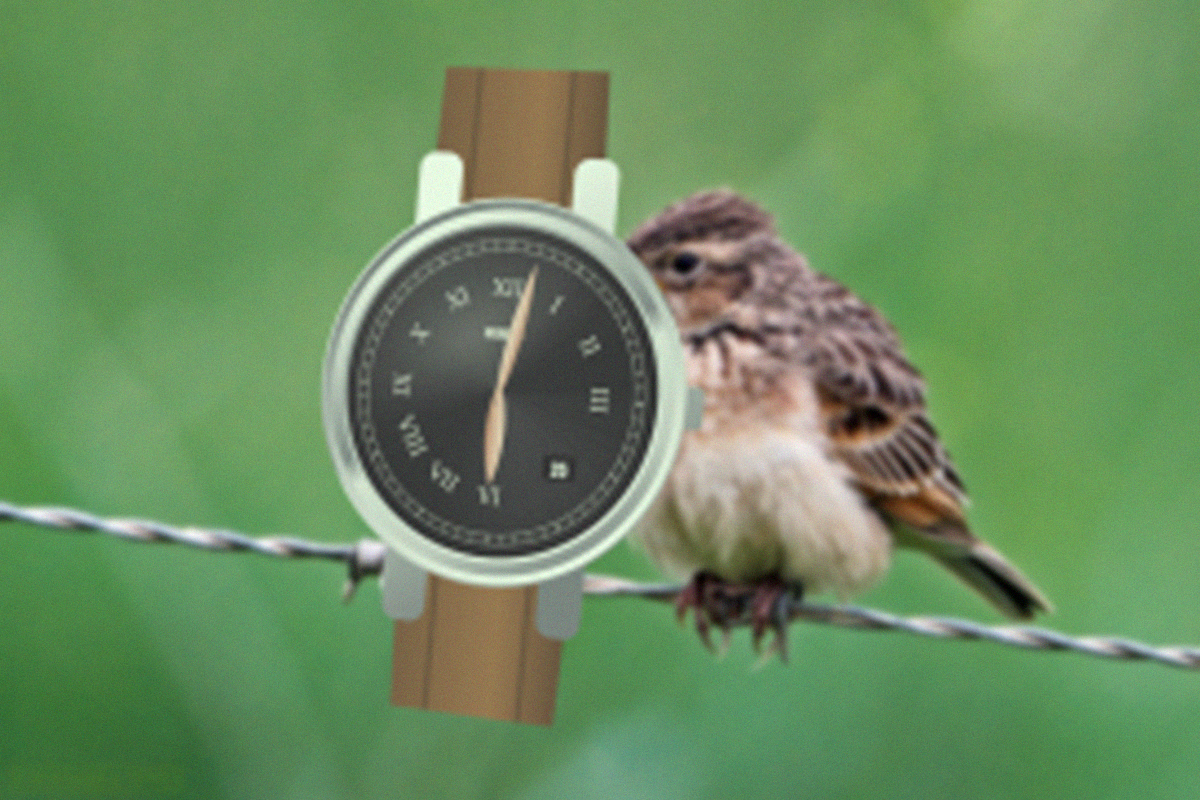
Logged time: {"hour": 6, "minute": 2}
